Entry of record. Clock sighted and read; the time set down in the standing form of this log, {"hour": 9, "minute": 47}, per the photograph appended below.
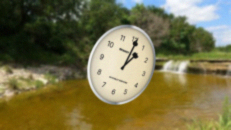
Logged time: {"hour": 1, "minute": 1}
